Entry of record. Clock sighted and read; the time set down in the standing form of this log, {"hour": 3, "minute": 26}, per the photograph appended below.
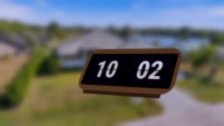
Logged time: {"hour": 10, "minute": 2}
